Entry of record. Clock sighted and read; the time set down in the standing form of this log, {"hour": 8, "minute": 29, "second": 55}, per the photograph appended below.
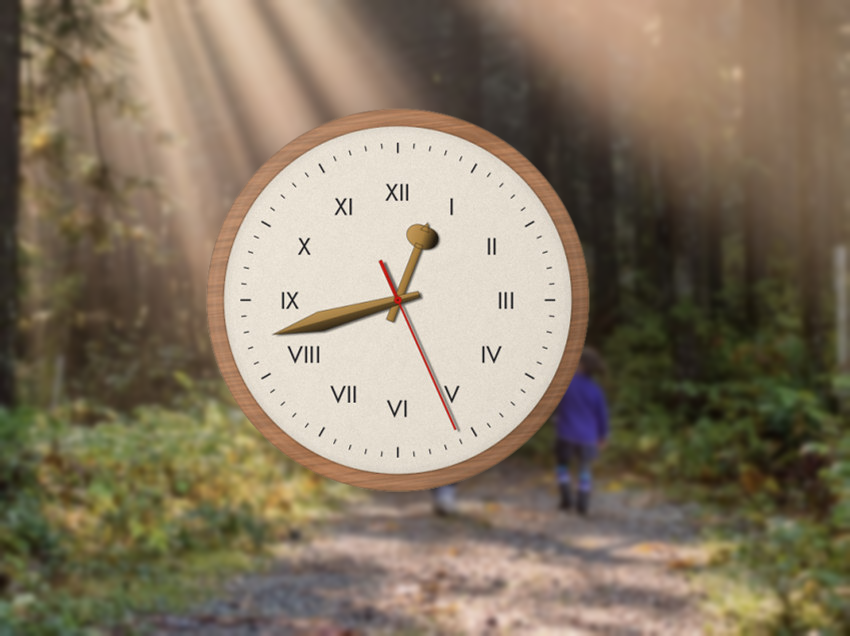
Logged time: {"hour": 12, "minute": 42, "second": 26}
